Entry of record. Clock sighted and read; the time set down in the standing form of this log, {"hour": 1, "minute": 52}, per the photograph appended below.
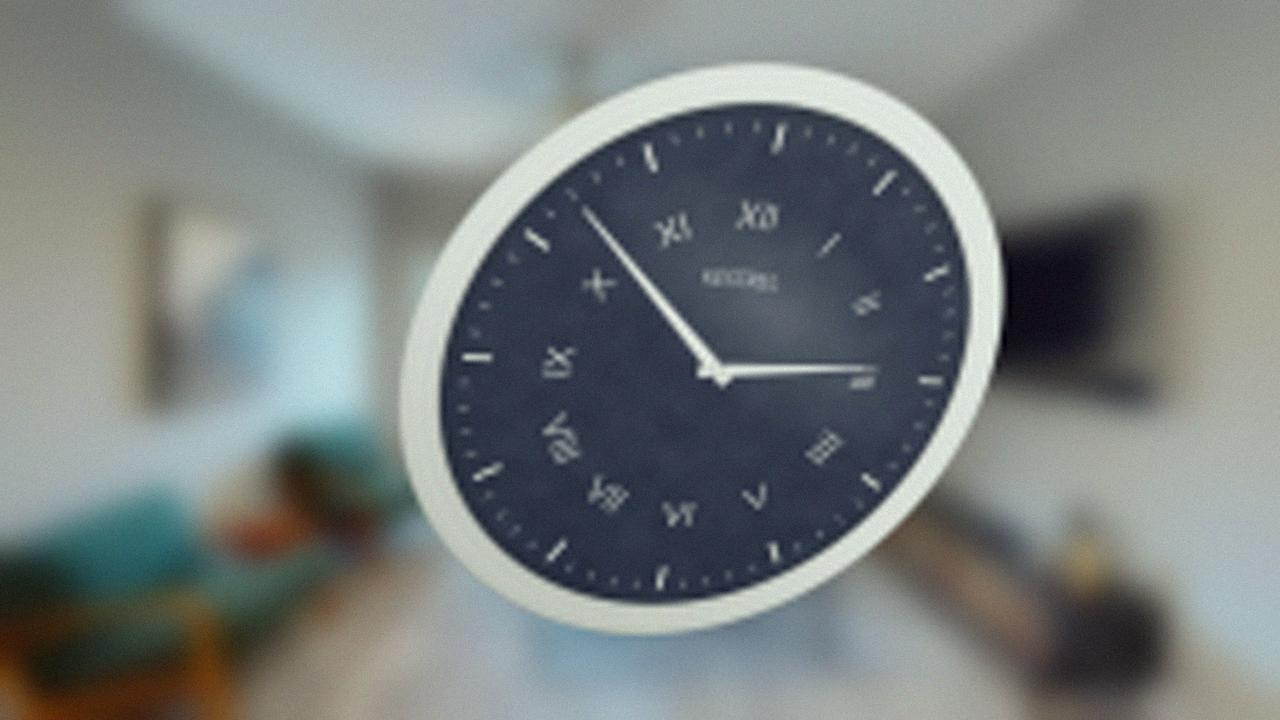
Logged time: {"hour": 2, "minute": 52}
